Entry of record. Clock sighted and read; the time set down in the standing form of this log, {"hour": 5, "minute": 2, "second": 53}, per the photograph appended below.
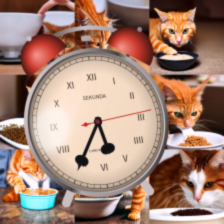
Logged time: {"hour": 5, "minute": 35, "second": 14}
